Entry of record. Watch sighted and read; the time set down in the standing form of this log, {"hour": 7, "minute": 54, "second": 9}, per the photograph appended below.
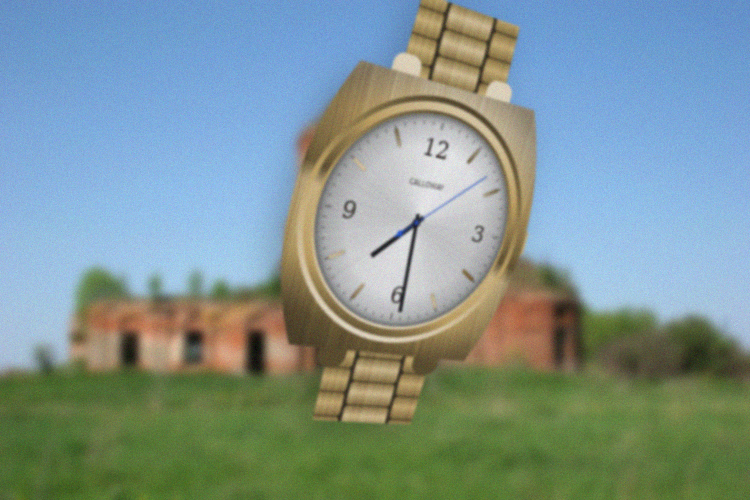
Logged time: {"hour": 7, "minute": 29, "second": 8}
